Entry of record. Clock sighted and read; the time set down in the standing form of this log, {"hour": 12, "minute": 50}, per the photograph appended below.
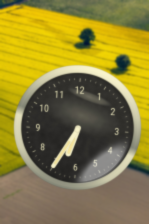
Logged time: {"hour": 6, "minute": 35}
